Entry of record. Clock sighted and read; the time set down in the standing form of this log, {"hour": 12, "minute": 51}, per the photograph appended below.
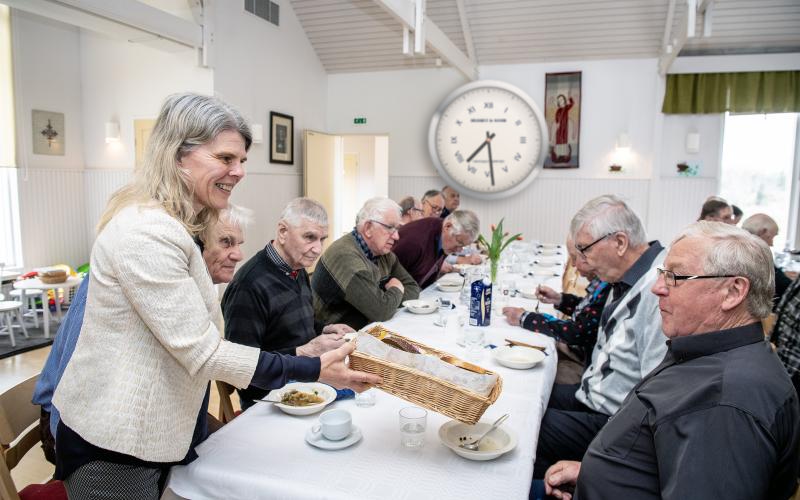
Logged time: {"hour": 7, "minute": 29}
